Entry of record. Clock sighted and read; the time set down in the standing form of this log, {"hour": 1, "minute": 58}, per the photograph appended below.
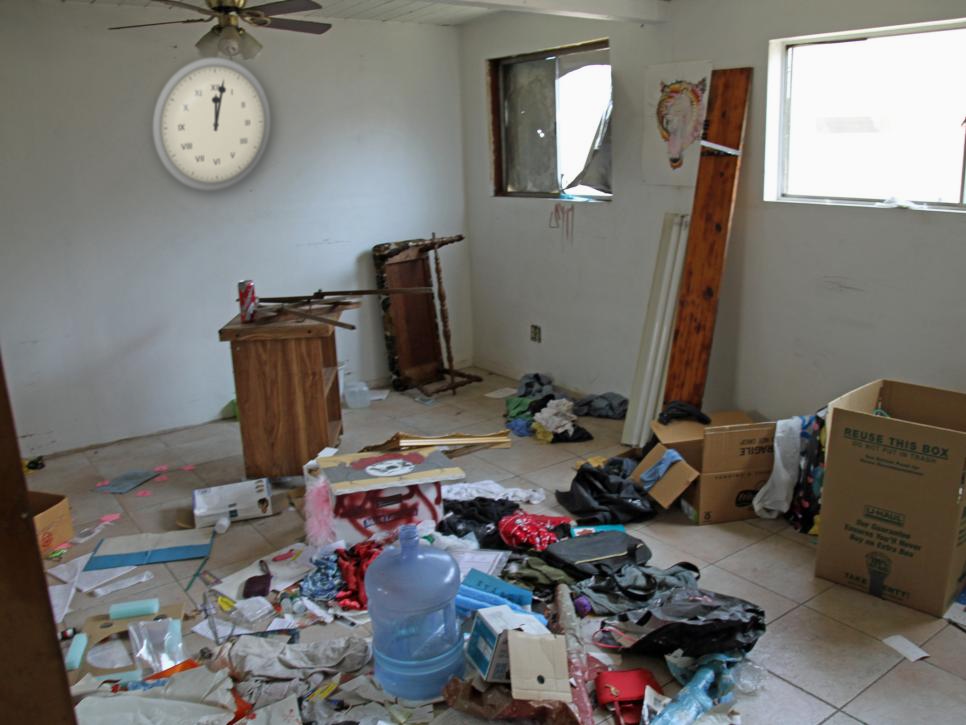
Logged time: {"hour": 12, "minute": 2}
